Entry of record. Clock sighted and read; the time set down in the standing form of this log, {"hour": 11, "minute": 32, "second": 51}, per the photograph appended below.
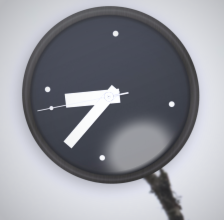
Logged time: {"hour": 8, "minute": 35, "second": 42}
